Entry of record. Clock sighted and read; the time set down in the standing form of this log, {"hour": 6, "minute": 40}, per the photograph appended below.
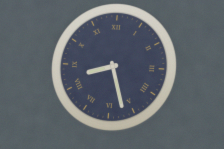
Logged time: {"hour": 8, "minute": 27}
